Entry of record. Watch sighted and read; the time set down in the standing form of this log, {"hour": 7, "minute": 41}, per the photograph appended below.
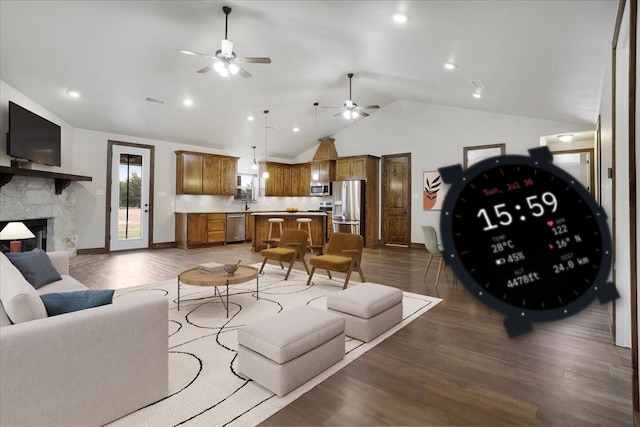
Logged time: {"hour": 15, "minute": 59}
